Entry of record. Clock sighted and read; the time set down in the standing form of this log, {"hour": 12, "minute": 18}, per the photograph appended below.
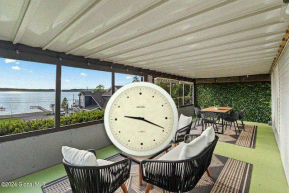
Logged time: {"hour": 9, "minute": 19}
